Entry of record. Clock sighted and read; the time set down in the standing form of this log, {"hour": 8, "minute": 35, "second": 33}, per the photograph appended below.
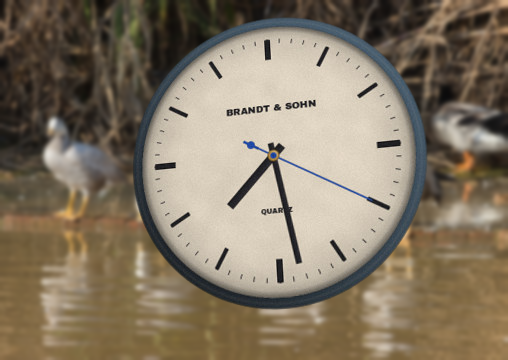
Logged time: {"hour": 7, "minute": 28, "second": 20}
